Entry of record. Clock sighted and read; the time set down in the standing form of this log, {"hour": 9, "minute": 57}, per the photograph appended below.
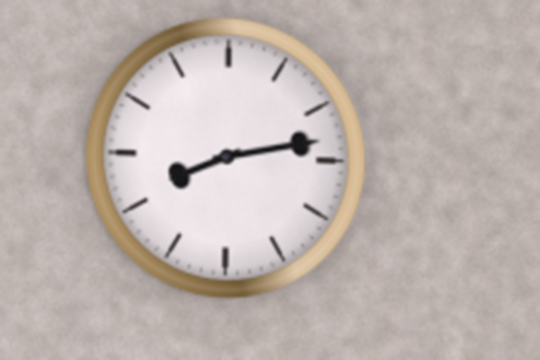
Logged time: {"hour": 8, "minute": 13}
